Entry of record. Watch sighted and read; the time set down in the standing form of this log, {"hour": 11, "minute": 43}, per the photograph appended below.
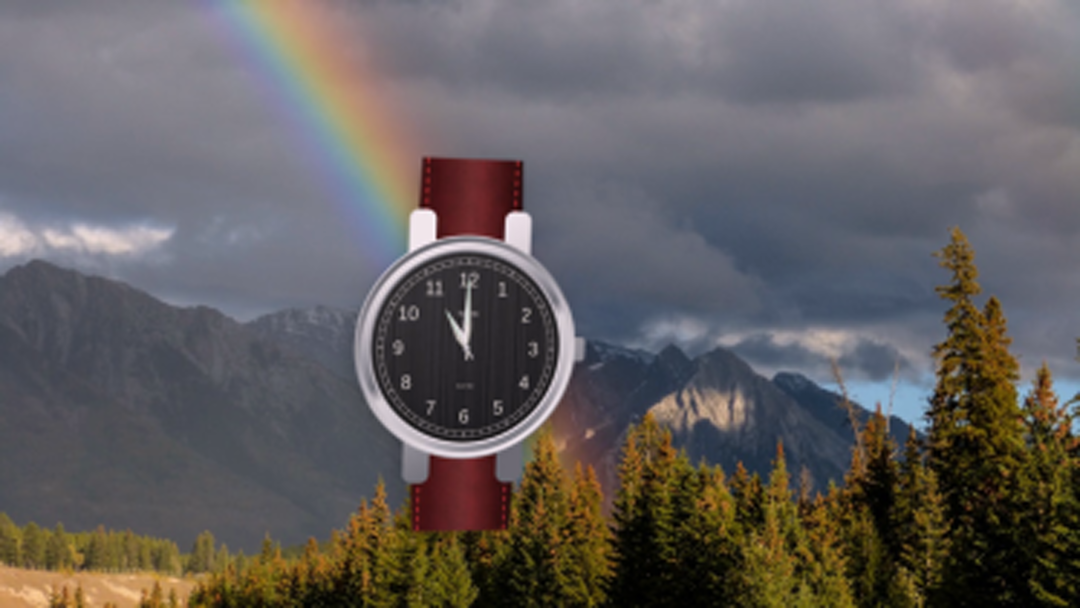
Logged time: {"hour": 11, "minute": 0}
